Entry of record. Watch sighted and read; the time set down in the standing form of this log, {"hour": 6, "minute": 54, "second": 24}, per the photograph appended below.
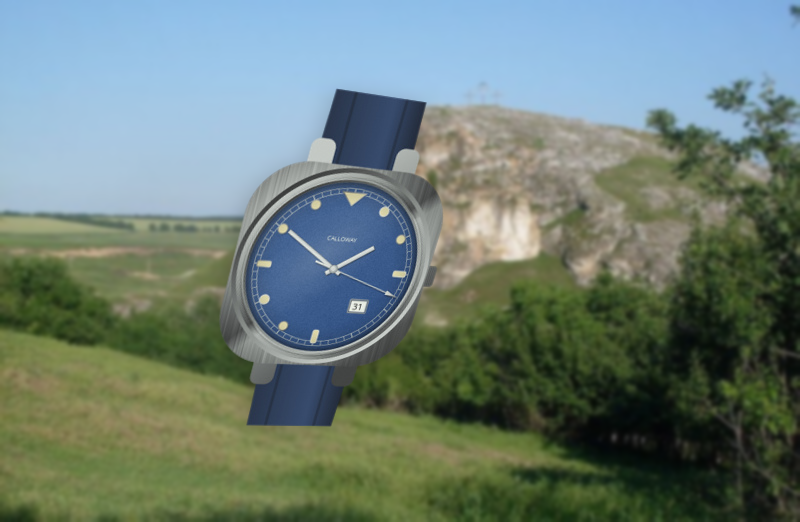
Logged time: {"hour": 1, "minute": 50, "second": 18}
